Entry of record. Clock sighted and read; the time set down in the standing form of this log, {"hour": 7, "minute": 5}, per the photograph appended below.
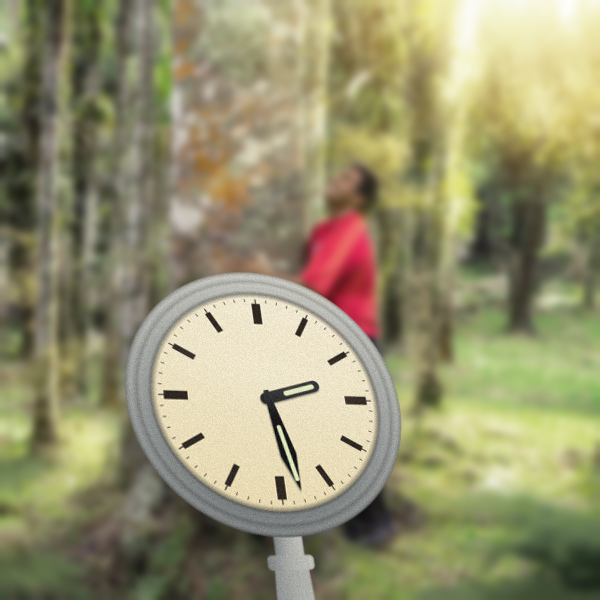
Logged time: {"hour": 2, "minute": 28}
